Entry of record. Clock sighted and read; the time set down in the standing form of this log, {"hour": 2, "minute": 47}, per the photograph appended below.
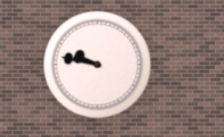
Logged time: {"hour": 9, "minute": 47}
